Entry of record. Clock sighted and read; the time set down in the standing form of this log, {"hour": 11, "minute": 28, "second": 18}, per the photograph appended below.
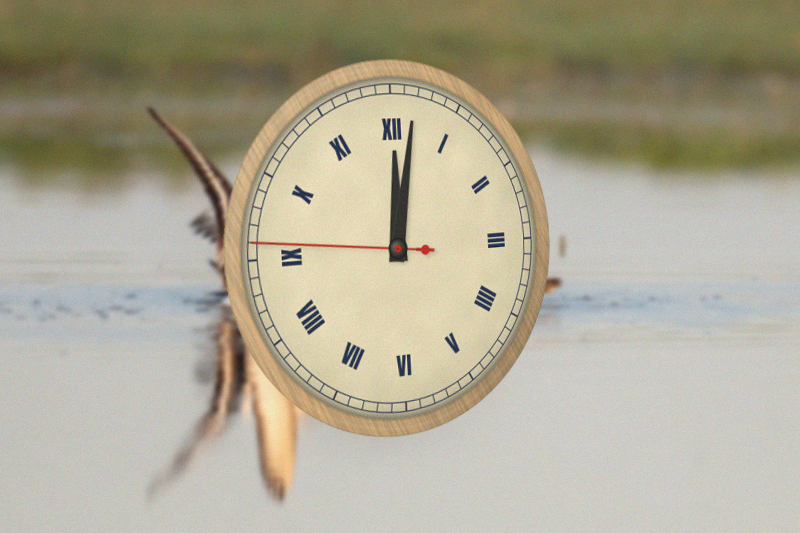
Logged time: {"hour": 12, "minute": 1, "second": 46}
